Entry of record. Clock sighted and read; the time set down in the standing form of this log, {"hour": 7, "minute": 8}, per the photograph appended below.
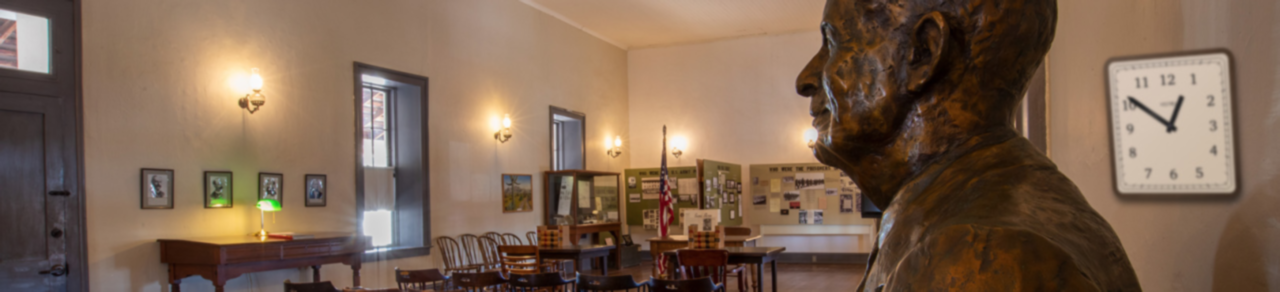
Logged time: {"hour": 12, "minute": 51}
